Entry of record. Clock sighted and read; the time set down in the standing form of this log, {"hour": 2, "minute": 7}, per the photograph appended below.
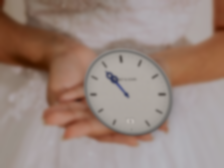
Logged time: {"hour": 10, "minute": 54}
